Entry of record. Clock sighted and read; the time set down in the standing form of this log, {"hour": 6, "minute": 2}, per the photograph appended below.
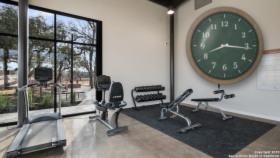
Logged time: {"hour": 8, "minute": 16}
